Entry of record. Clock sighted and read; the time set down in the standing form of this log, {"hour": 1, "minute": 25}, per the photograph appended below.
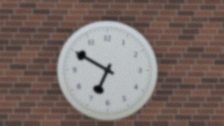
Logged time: {"hour": 6, "minute": 50}
